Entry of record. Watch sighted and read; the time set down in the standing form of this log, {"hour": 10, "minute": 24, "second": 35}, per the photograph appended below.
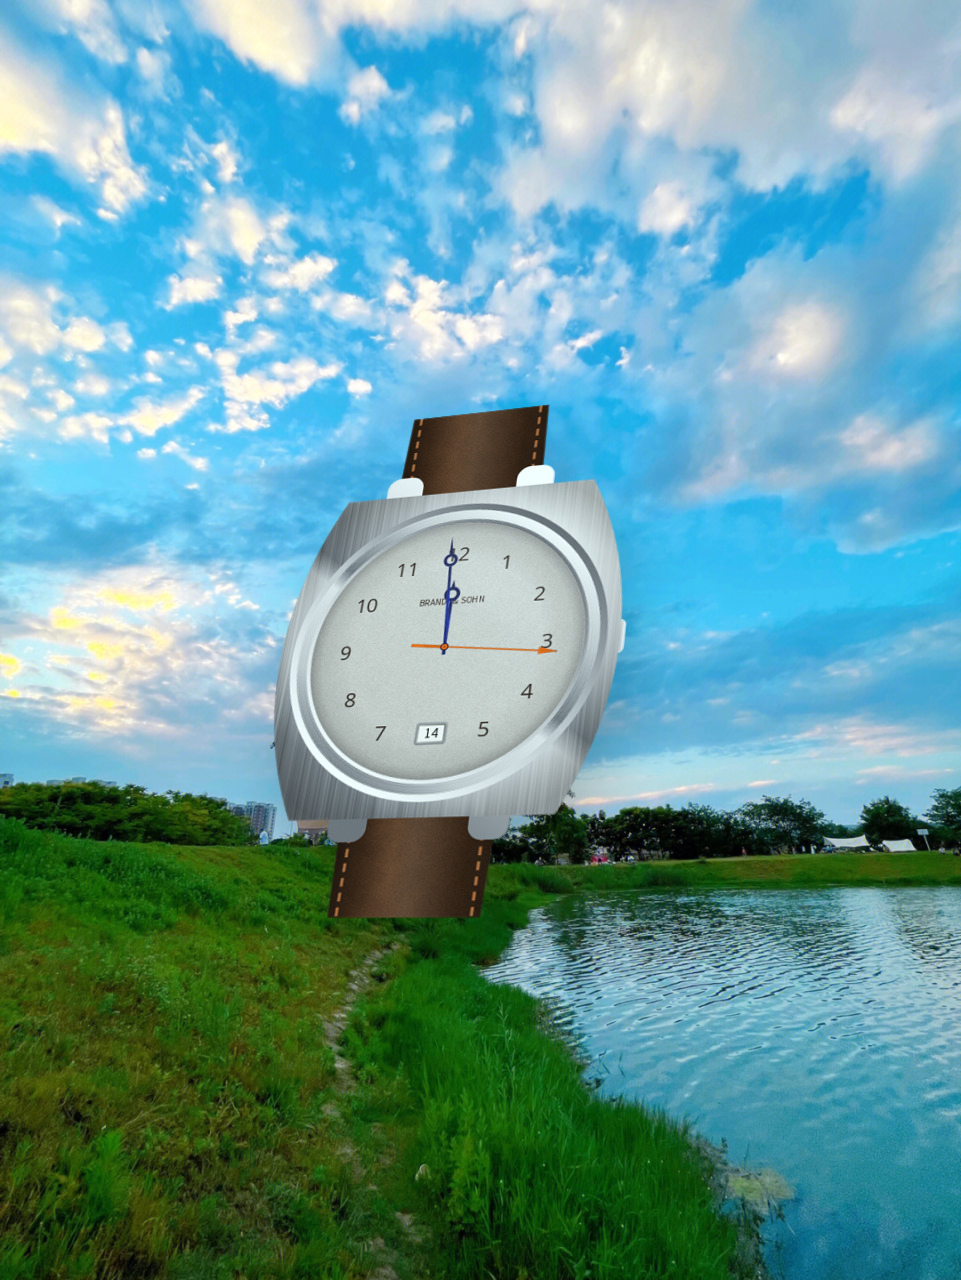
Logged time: {"hour": 11, "minute": 59, "second": 16}
